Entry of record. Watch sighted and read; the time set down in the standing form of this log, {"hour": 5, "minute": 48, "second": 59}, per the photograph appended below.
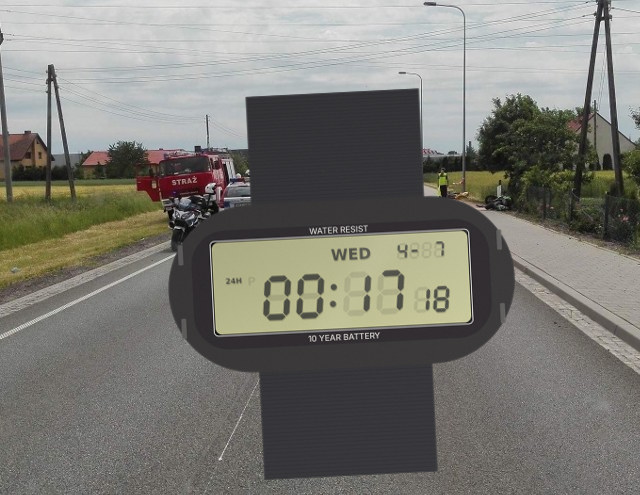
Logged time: {"hour": 0, "minute": 17, "second": 18}
